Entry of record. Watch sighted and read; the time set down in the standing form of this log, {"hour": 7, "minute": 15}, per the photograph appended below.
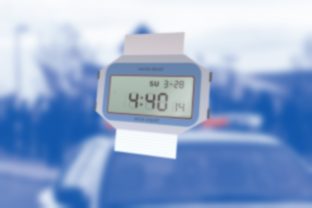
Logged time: {"hour": 4, "minute": 40}
